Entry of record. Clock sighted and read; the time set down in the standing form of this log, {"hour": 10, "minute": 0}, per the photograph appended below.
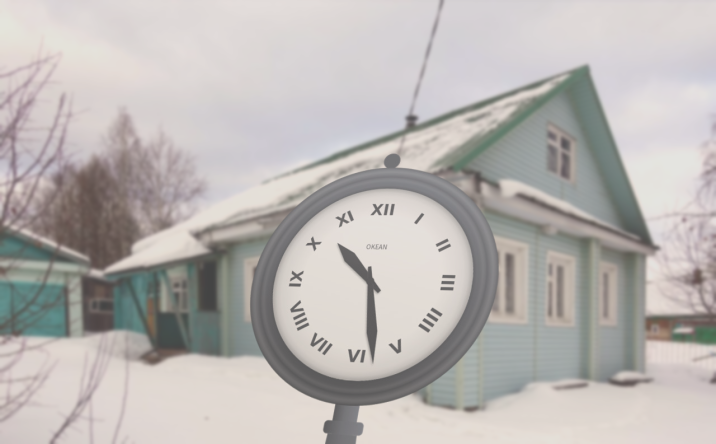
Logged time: {"hour": 10, "minute": 28}
